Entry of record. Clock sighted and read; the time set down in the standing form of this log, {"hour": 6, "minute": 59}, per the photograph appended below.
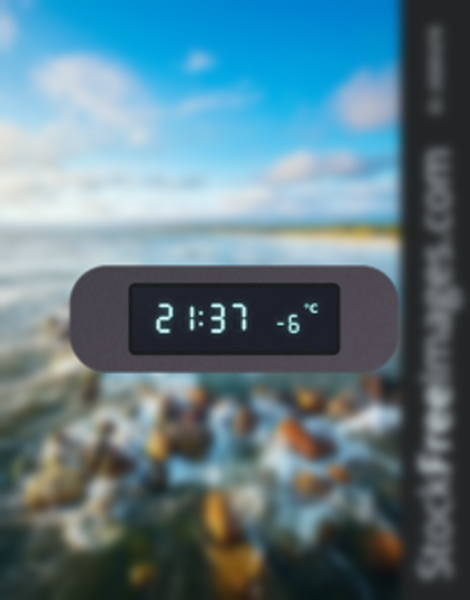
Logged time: {"hour": 21, "minute": 37}
